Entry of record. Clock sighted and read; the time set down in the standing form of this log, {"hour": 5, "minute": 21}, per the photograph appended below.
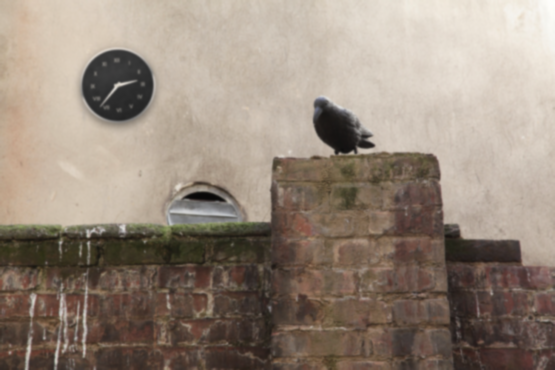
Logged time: {"hour": 2, "minute": 37}
